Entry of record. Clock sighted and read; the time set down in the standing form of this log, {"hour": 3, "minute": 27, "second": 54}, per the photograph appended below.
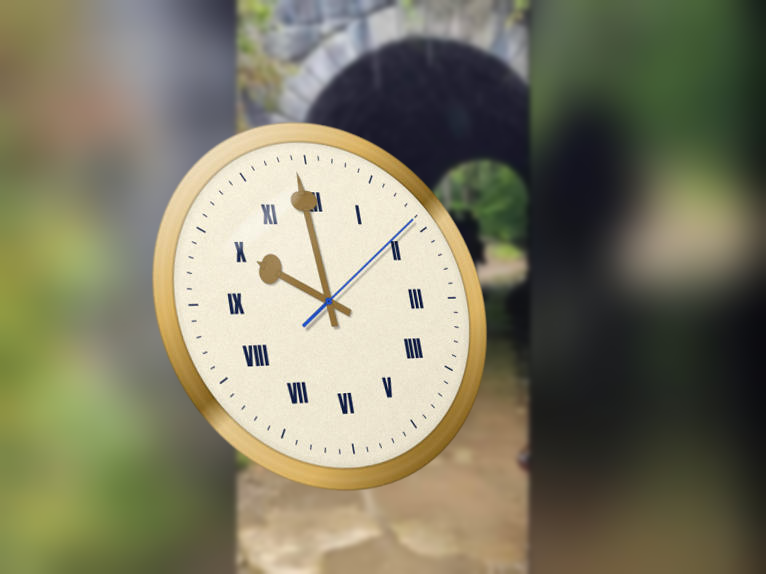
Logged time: {"hour": 9, "minute": 59, "second": 9}
